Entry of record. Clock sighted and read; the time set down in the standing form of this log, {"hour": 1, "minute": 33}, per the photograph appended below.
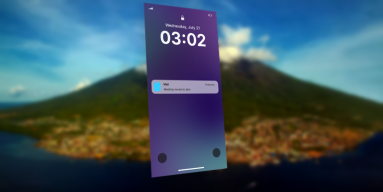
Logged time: {"hour": 3, "minute": 2}
